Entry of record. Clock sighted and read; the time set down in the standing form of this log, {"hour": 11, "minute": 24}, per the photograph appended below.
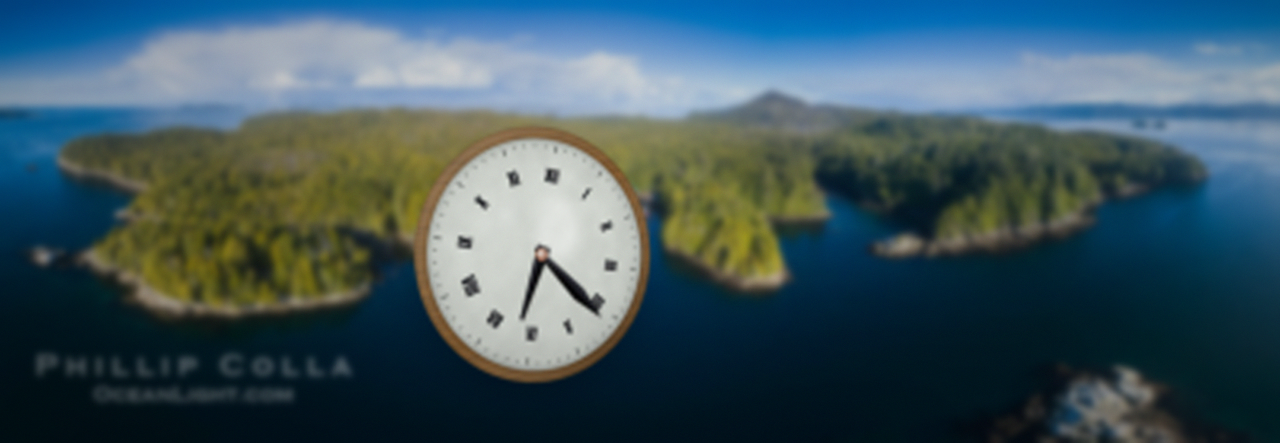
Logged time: {"hour": 6, "minute": 21}
